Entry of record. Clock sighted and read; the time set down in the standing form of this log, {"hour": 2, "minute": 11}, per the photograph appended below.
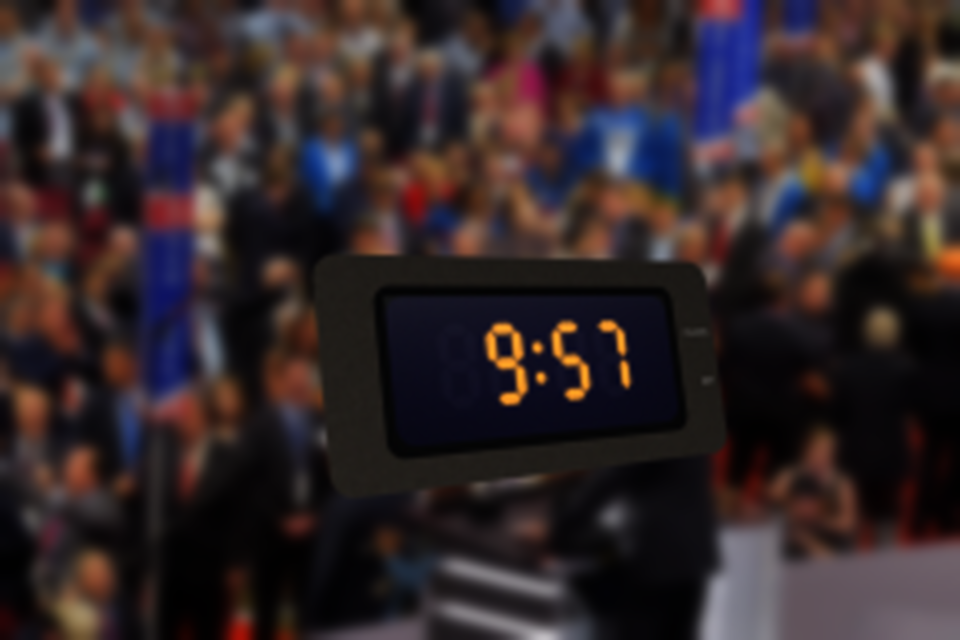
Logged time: {"hour": 9, "minute": 57}
